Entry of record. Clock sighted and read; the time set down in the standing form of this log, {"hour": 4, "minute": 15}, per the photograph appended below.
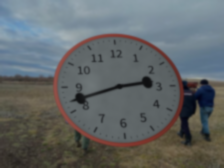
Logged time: {"hour": 2, "minute": 42}
